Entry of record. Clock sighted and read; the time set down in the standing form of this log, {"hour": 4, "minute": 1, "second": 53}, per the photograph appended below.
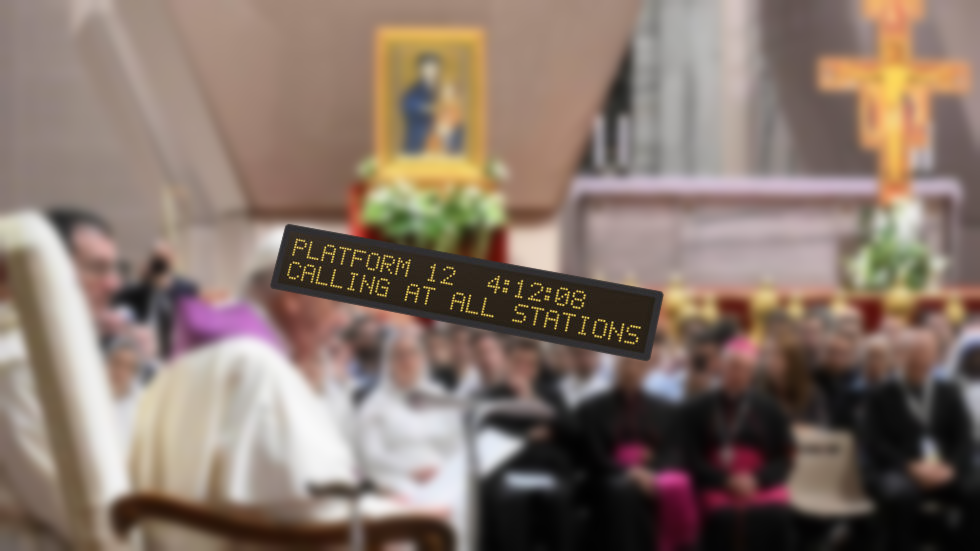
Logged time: {"hour": 4, "minute": 12, "second": 8}
